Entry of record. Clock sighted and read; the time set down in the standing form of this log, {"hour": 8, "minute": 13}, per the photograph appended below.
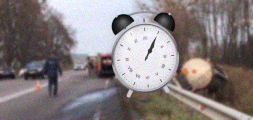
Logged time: {"hour": 1, "minute": 5}
